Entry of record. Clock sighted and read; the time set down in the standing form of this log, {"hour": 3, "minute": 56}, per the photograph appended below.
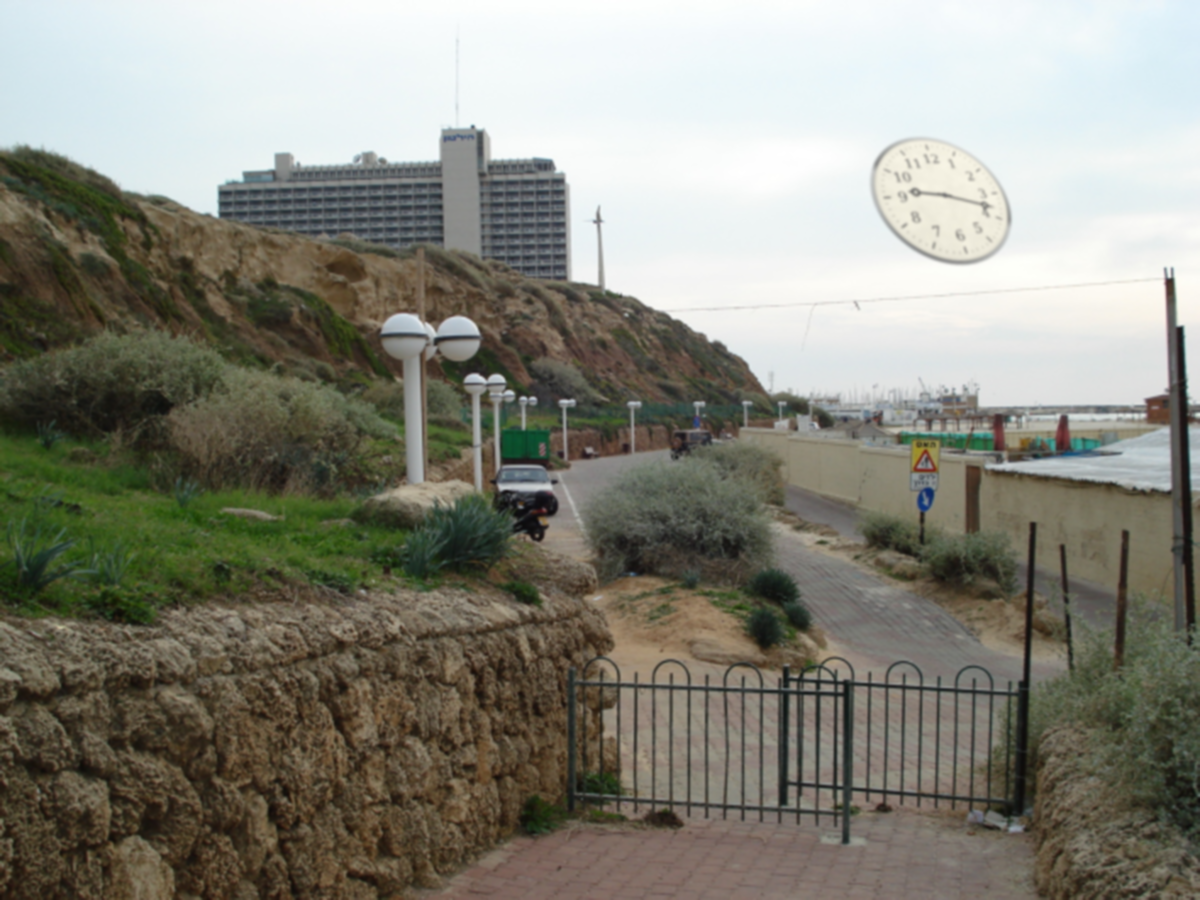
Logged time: {"hour": 9, "minute": 18}
